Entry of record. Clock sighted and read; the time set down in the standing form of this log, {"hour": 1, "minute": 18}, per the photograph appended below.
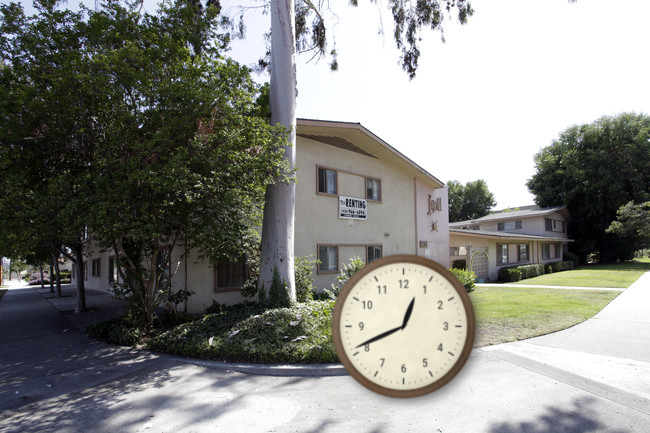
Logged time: {"hour": 12, "minute": 41}
